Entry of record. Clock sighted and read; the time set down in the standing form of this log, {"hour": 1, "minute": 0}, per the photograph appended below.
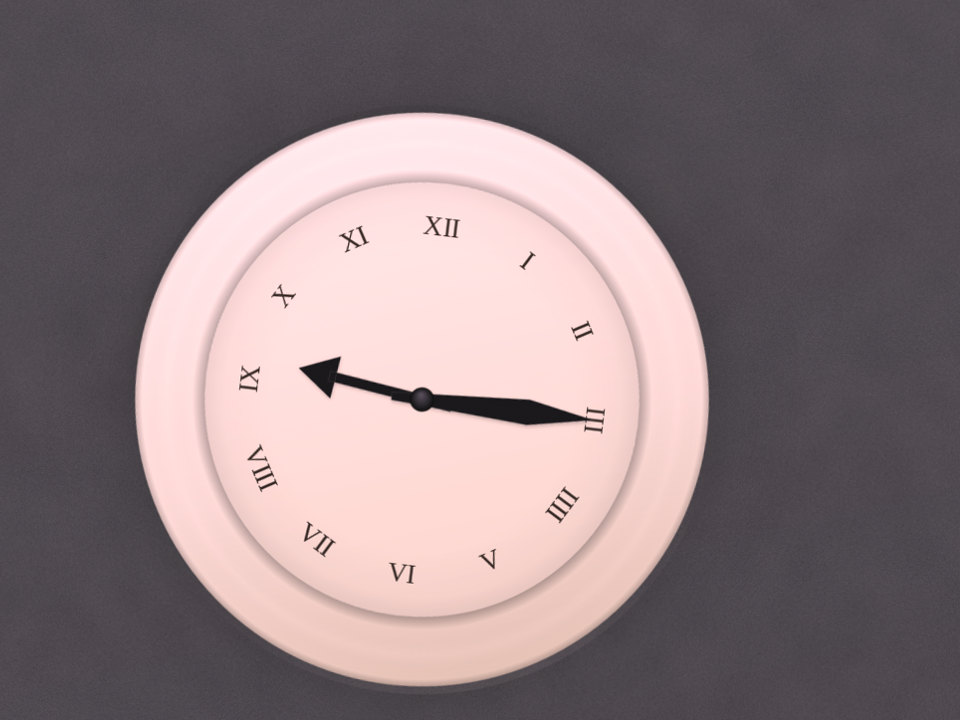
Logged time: {"hour": 9, "minute": 15}
